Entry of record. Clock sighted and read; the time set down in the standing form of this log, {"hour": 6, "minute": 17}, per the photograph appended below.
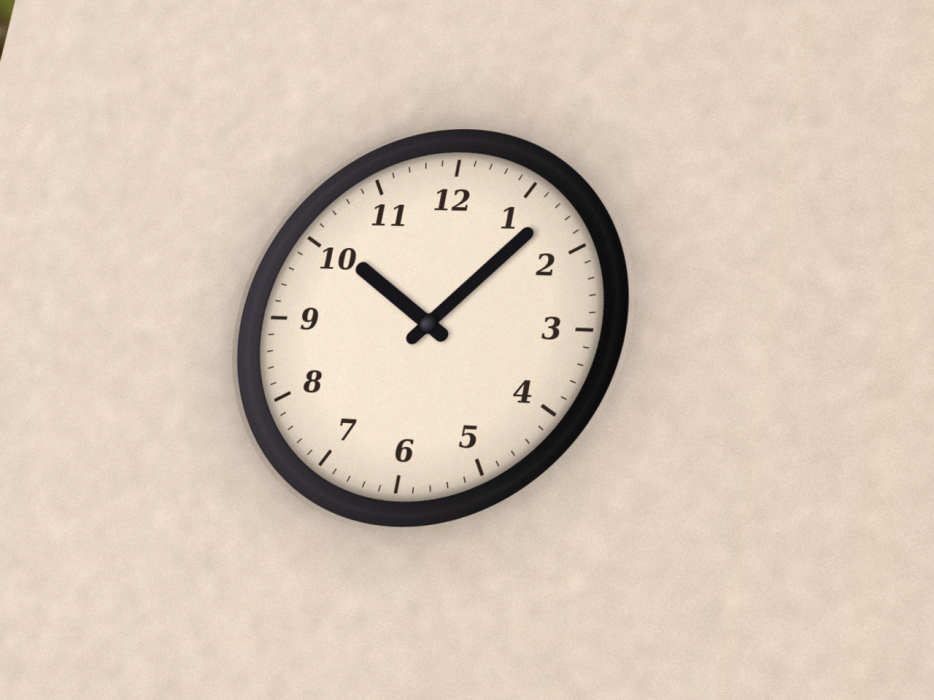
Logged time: {"hour": 10, "minute": 7}
